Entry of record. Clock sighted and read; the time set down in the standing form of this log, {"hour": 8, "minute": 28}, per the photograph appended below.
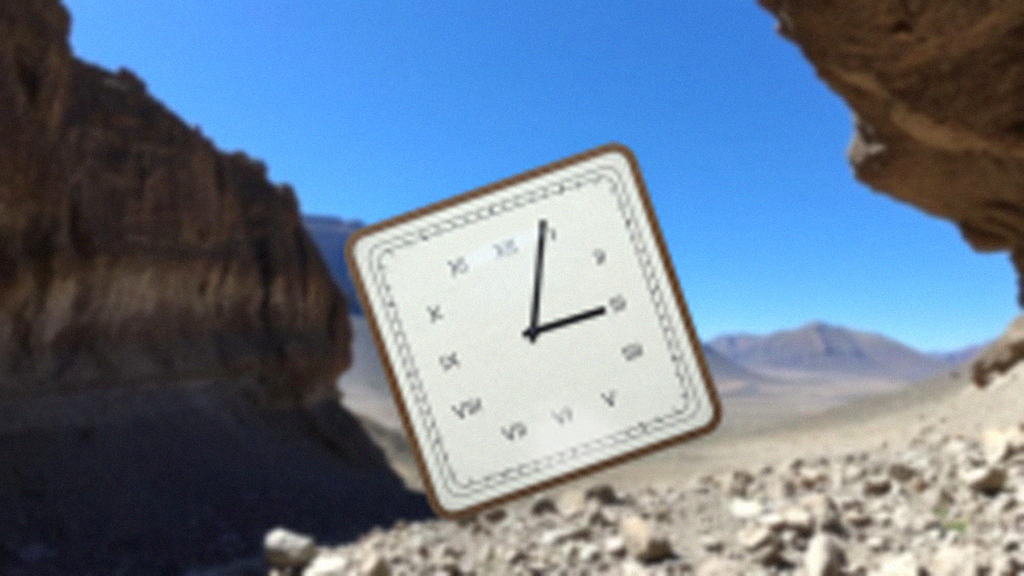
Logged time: {"hour": 3, "minute": 4}
